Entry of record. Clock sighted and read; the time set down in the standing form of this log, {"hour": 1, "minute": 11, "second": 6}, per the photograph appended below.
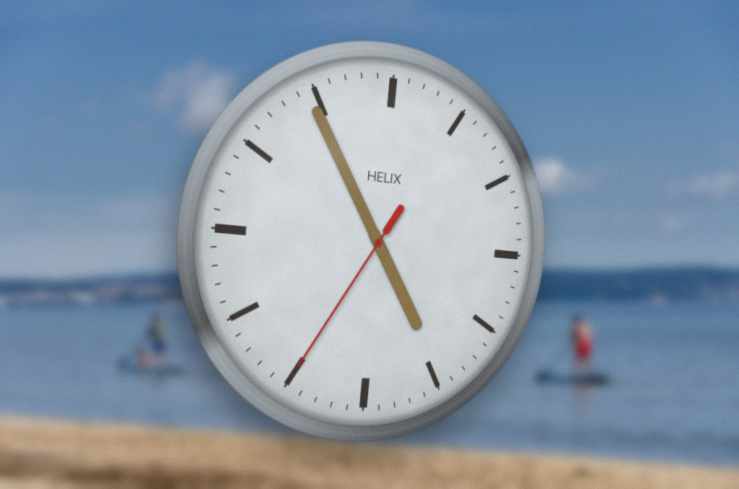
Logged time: {"hour": 4, "minute": 54, "second": 35}
